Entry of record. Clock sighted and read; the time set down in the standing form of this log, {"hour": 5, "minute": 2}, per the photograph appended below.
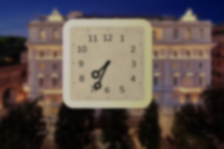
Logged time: {"hour": 7, "minute": 34}
